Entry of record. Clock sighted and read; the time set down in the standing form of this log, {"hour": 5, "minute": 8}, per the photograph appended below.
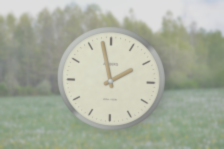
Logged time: {"hour": 1, "minute": 58}
